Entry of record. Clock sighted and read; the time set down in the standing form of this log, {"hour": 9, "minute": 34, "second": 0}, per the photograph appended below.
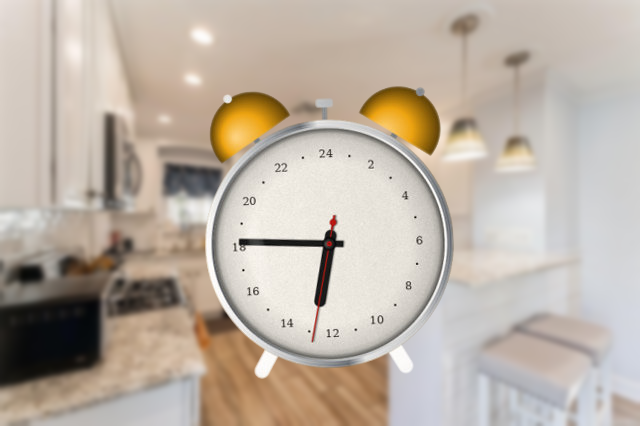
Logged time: {"hour": 12, "minute": 45, "second": 32}
